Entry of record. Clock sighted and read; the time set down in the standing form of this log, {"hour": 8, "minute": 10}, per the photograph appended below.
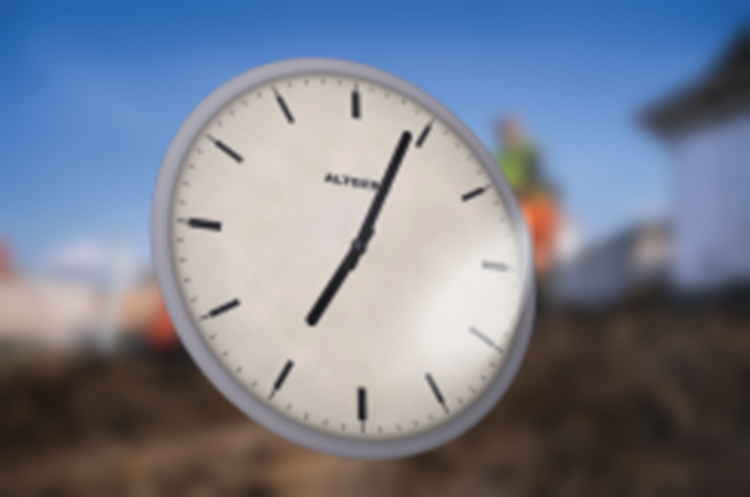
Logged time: {"hour": 7, "minute": 4}
